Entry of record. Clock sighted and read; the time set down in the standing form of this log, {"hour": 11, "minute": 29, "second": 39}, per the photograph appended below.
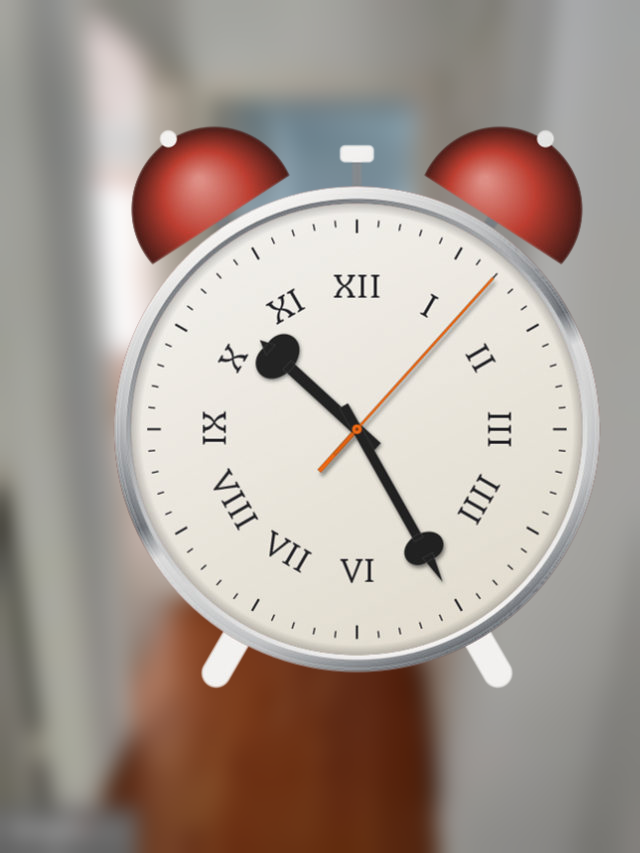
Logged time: {"hour": 10, "minute": 25, "second": 7}
